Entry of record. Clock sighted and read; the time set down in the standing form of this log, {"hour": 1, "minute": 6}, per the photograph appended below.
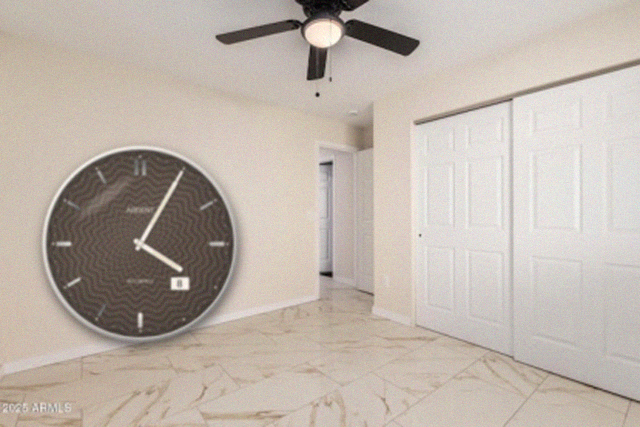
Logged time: {"hour": 4, "minute": 5}
